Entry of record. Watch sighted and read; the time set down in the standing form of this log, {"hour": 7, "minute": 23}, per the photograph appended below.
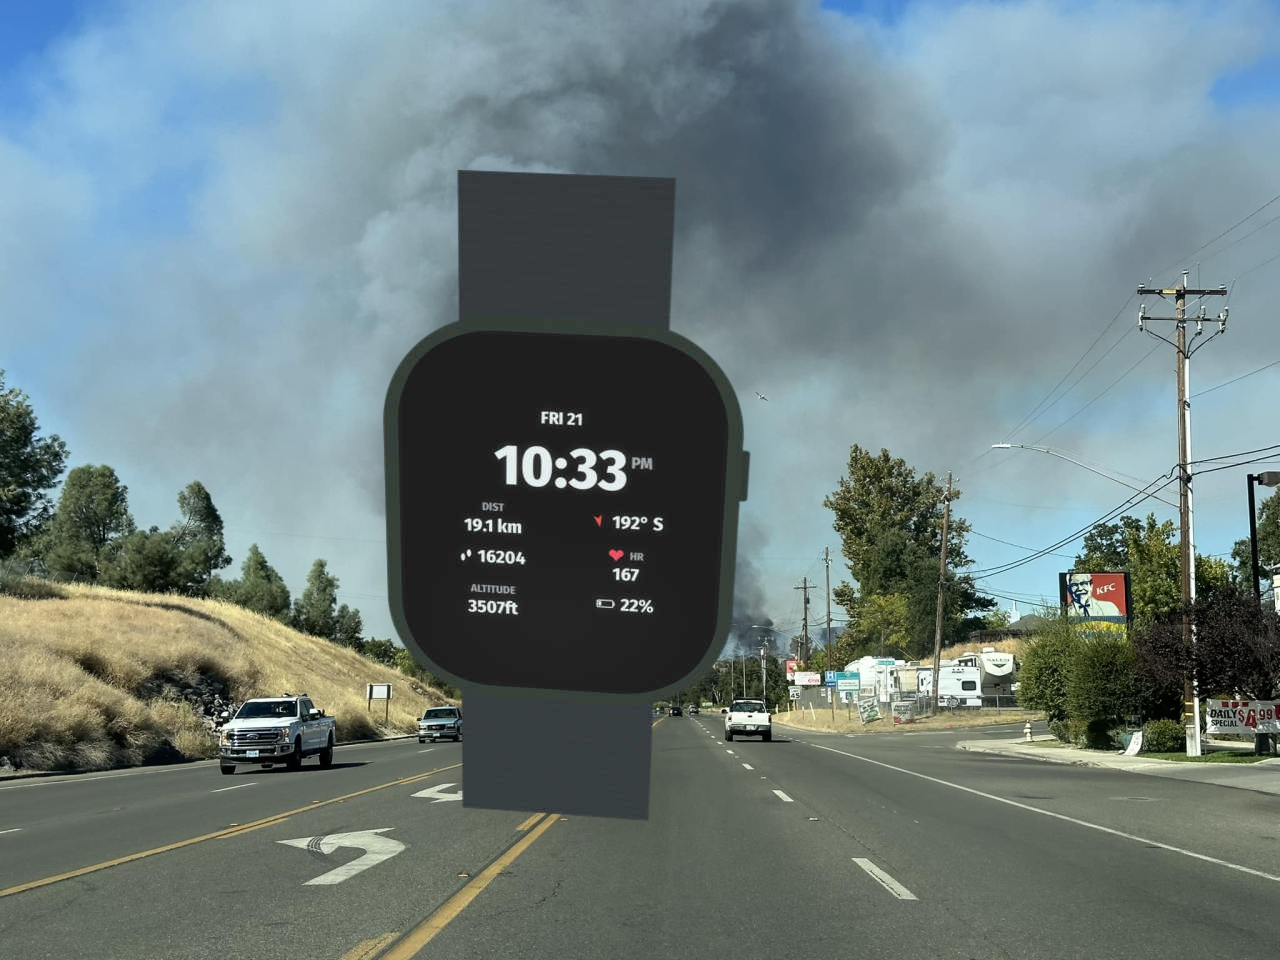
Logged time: {"hour": 10, "minute": 33}
